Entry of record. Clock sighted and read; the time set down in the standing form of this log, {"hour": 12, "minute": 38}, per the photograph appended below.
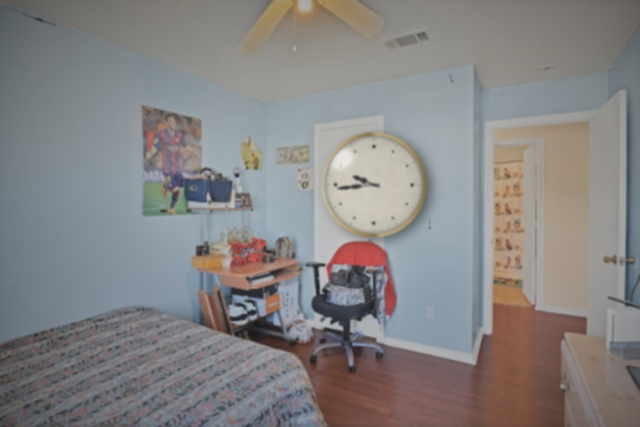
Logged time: {"hour": 9, "minute": 44}
